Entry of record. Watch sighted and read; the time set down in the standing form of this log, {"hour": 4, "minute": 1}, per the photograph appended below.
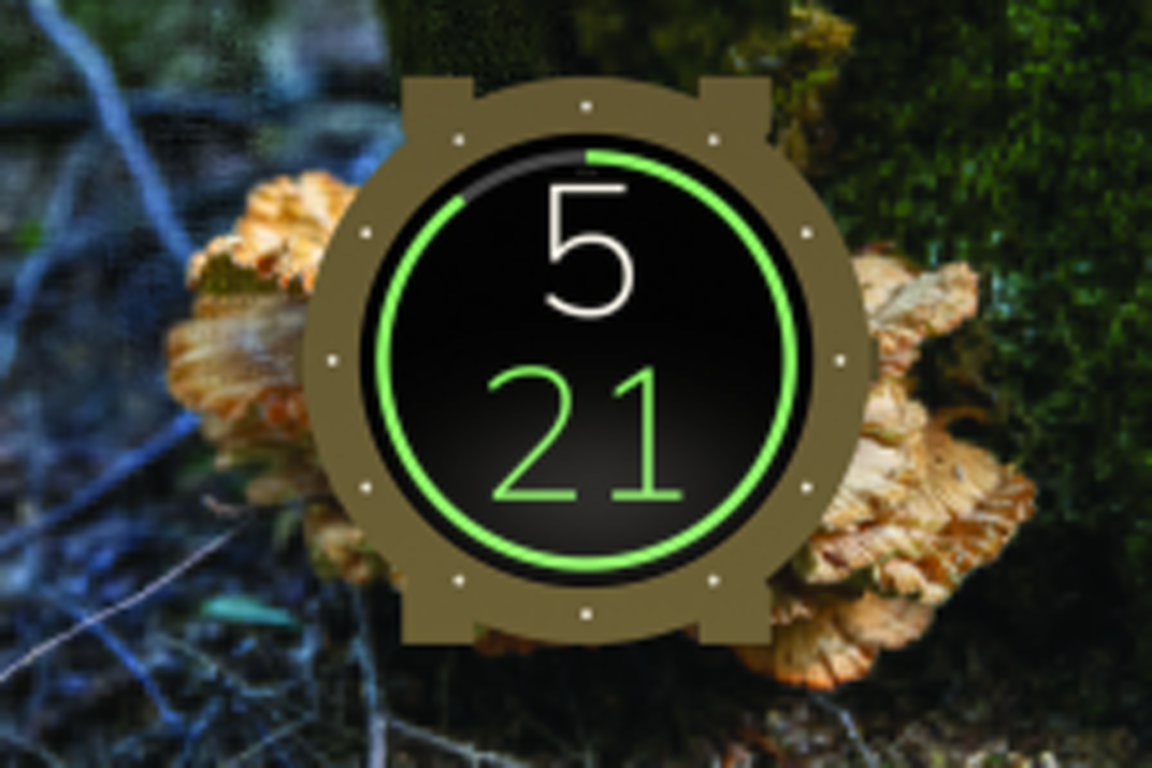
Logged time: {"hour": 5, "minute": 21}
